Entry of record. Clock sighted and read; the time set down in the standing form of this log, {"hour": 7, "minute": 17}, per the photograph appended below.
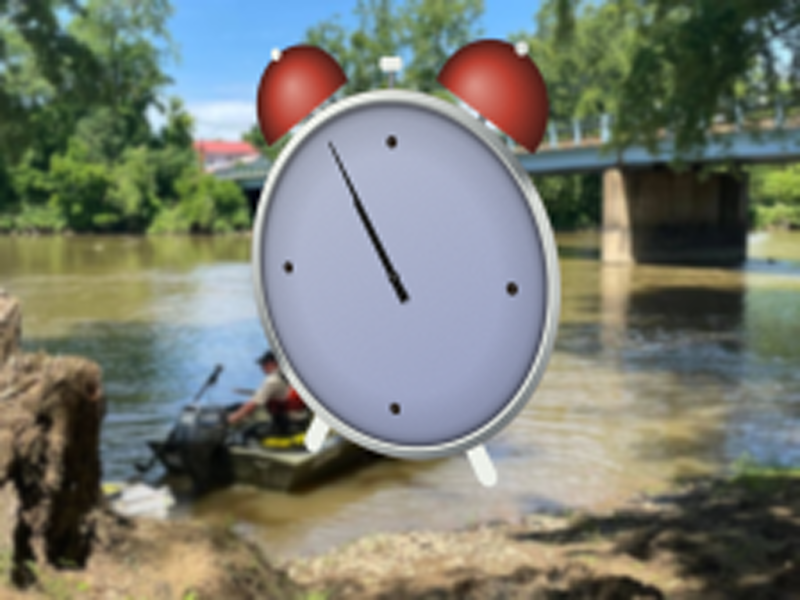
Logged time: {"hour": 10, "minute": 55}
